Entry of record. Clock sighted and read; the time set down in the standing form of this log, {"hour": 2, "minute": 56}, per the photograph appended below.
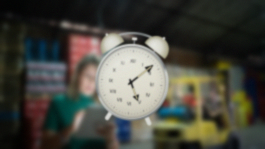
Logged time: {"hour": 5, "minute": 8}
